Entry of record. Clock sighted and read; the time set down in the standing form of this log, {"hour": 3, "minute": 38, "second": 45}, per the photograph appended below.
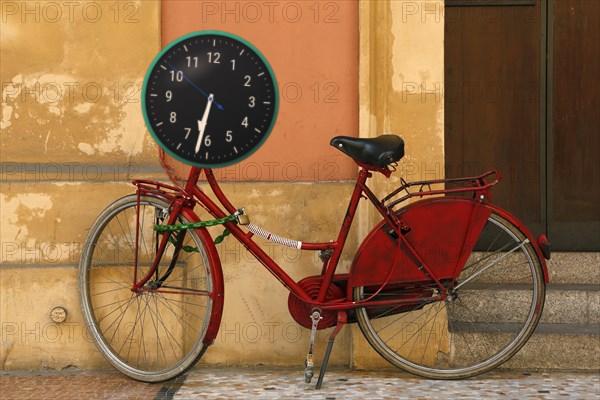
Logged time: {"hour": 6, "minute": 31, "second": 51}
